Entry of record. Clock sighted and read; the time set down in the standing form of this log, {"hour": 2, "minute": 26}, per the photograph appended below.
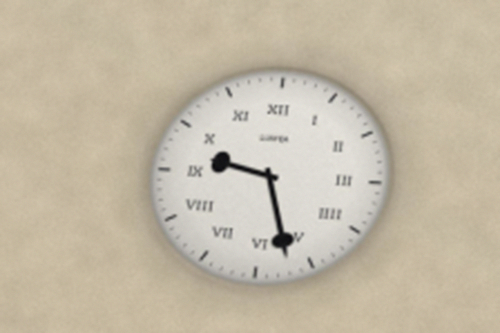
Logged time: {"hour": 9, "minute": 27}
